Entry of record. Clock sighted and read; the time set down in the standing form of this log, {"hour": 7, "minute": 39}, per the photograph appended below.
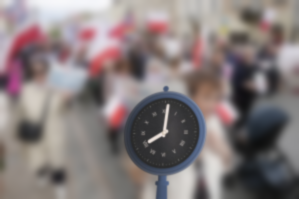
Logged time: {"hour": 8, "minute": 1}
